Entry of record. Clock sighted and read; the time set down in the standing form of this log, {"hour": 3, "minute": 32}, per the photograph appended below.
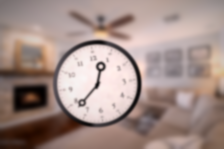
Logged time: {"hour": 12, "minute": 38}
